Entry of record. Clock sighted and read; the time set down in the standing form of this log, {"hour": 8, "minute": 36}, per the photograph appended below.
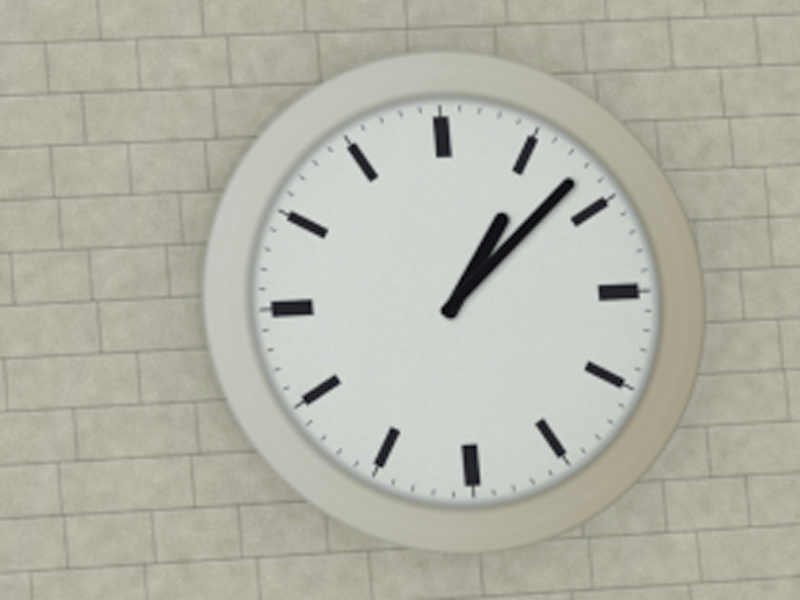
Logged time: {"hour": 1, "minute": 8}
